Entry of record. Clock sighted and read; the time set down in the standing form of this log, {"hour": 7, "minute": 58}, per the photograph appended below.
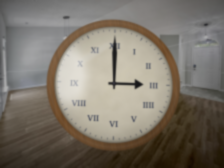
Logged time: {"hour": 3, "minute": 0}
